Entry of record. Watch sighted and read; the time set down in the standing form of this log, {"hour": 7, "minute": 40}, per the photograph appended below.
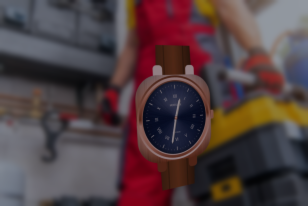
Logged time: {"hour": 12, "minute": 32}
